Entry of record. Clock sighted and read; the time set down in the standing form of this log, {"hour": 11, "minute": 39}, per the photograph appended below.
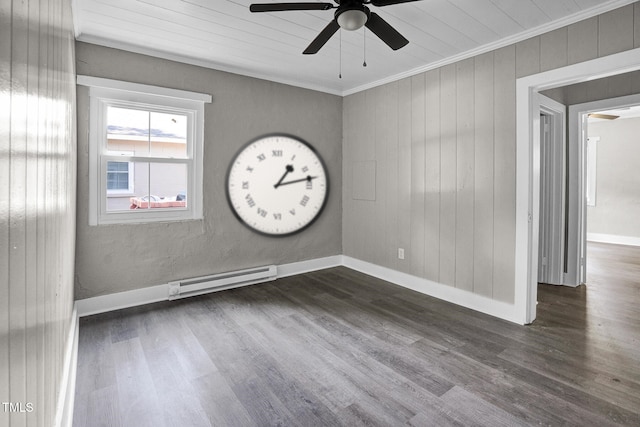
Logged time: {"hour": 1, "minute": 13}
